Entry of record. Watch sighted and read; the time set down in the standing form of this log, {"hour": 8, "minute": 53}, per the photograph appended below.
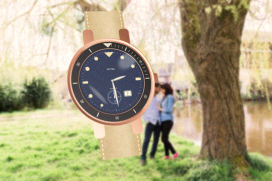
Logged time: {"hour": 2, "minute": 29}
